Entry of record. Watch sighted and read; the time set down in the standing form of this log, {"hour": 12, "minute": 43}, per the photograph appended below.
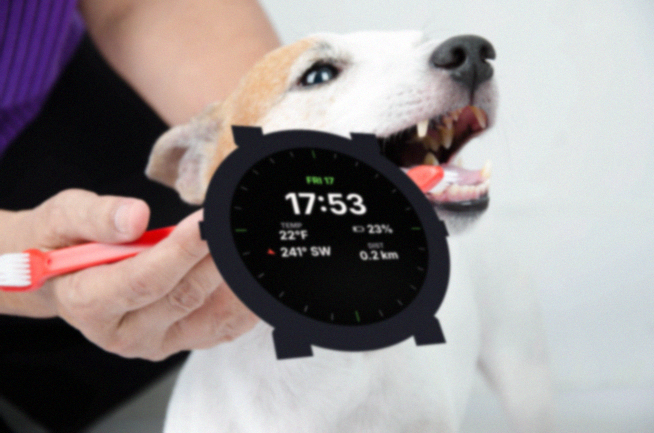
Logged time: {"hour": 17, "minute": 53}
